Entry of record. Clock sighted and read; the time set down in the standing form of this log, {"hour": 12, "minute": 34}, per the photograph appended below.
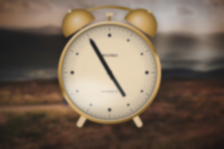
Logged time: {"hour": 4, "minute": 55}
